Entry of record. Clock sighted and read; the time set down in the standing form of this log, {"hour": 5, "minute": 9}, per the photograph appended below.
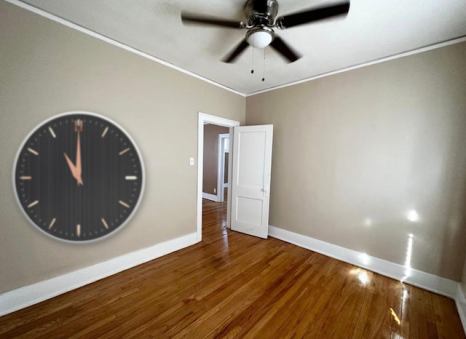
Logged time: {"hour": 11, "minute": 0}
